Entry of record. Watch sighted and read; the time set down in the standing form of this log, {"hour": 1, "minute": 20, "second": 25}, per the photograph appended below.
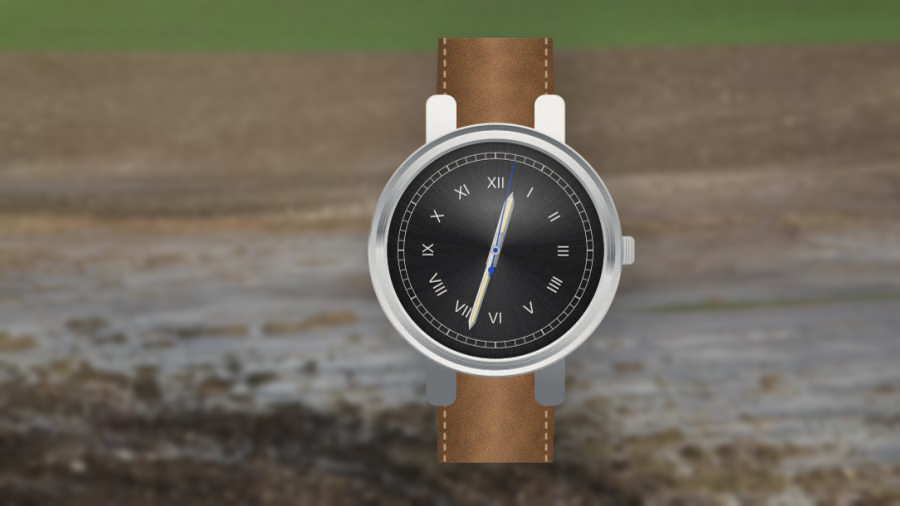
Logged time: {"hour": 12, "minute": 33, "second": 2}
